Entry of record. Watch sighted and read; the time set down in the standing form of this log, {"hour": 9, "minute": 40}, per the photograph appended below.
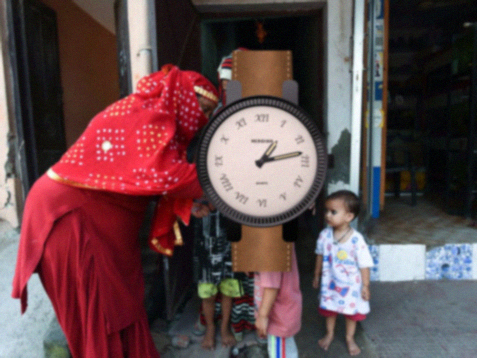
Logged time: {"hour": 1, "minute": 13}
